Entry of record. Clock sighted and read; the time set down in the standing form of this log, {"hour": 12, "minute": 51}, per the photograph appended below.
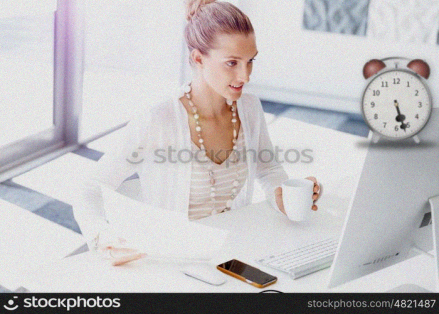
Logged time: {"hour": 5, "minute": 27}
